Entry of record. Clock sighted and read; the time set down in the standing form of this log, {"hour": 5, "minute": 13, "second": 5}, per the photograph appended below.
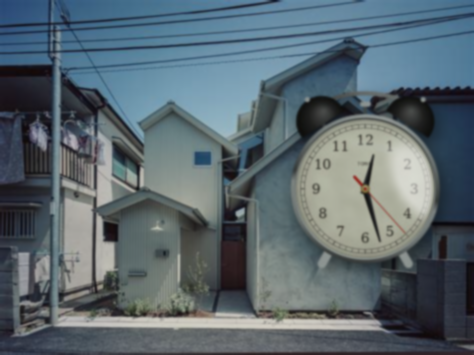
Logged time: {"hour": 12, "minute": 27, "second": 23}
